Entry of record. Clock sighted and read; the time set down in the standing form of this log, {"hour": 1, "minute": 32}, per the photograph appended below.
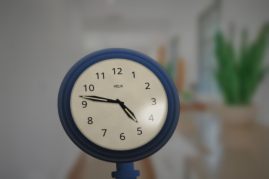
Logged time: {"hour": 4, "minute": 47}
